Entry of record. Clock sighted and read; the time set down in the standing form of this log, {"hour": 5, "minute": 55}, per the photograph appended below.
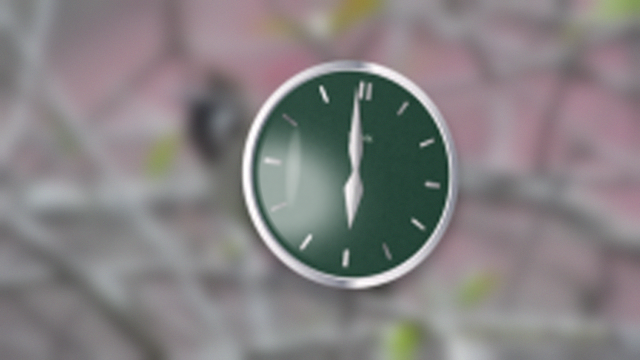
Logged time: {"hour": 5, "minute": 59}
